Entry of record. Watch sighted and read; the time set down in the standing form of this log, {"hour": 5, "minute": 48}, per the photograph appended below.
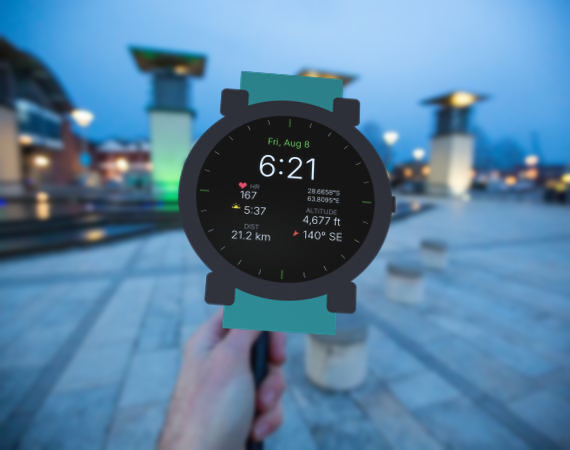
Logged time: {"hour": 6, "minute": 21}
